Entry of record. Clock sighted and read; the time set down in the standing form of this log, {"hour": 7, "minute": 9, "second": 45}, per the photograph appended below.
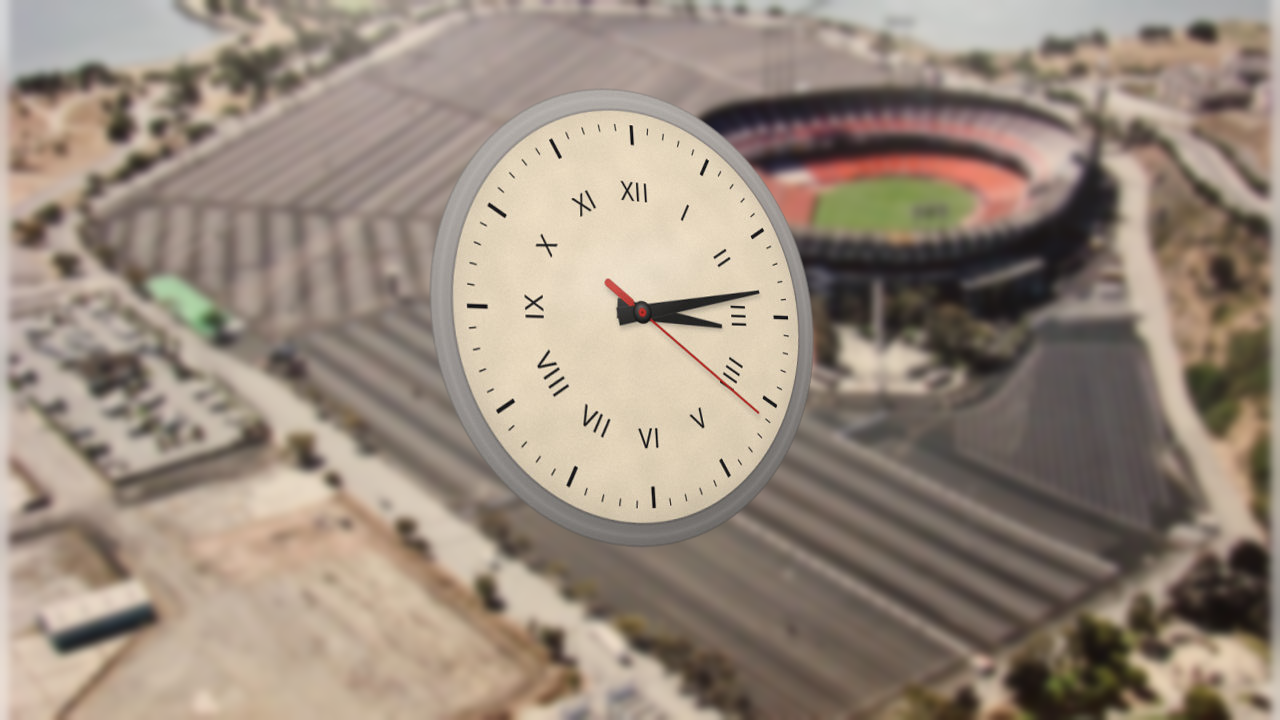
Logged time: {"hour": 3, "minute": 13, "second": 21}
